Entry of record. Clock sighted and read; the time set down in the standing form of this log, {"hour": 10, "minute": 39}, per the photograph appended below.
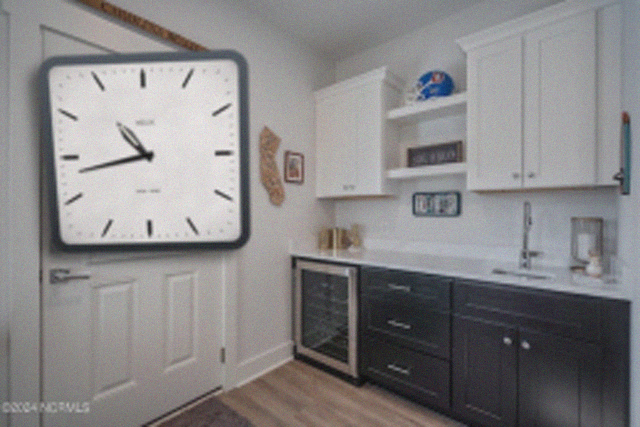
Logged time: {"hour": 10, "minute": 43}
